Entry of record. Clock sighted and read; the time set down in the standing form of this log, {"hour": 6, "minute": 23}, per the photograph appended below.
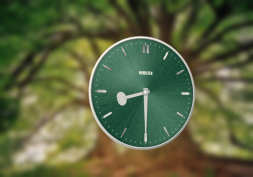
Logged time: {"hour": 8, "minute": 30}
